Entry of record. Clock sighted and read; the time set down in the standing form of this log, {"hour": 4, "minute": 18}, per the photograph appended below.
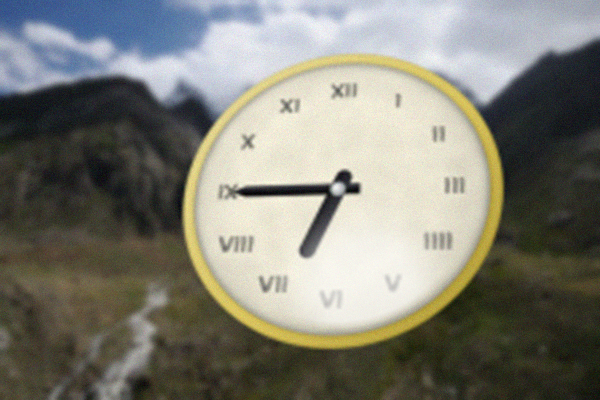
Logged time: {"hour": 6, "minute": 45}
